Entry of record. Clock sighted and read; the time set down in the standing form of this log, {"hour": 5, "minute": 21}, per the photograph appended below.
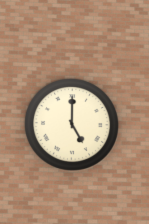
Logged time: {"hour": 5, "minute": 0}
